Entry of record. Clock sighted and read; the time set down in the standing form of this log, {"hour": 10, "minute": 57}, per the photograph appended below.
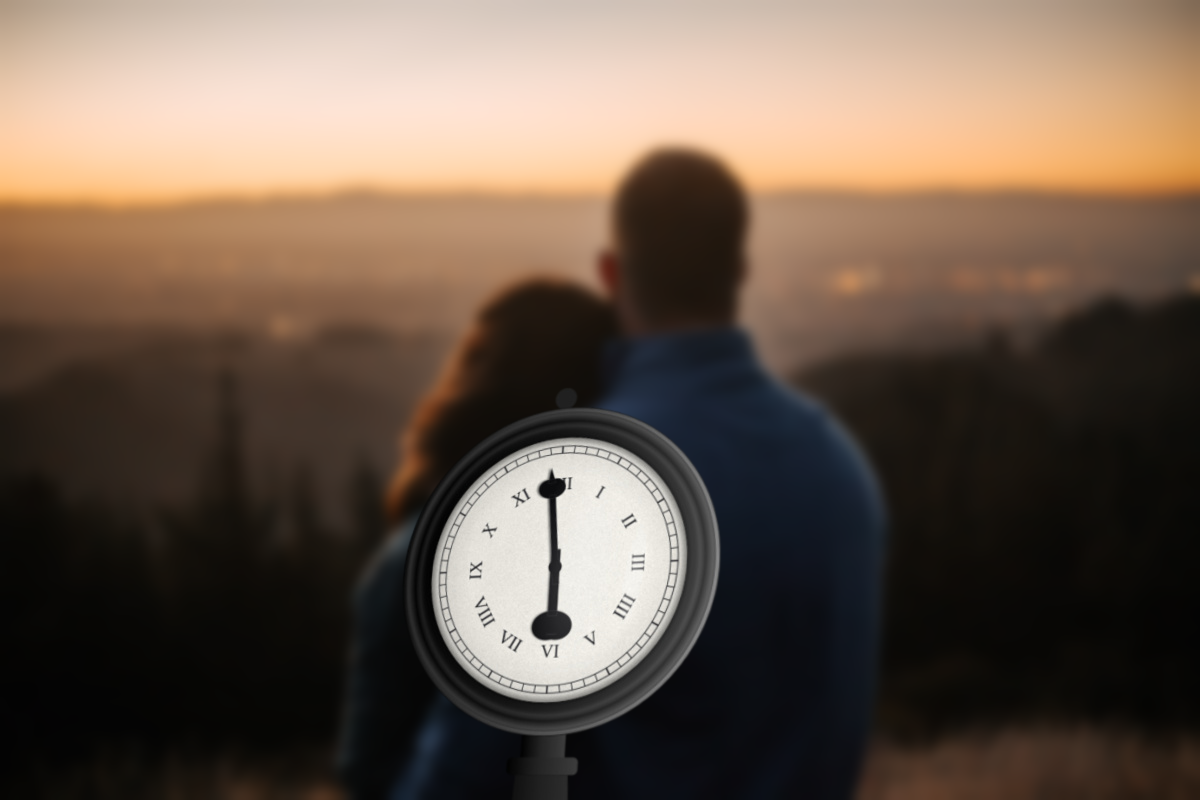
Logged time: {"hour": 5, "minute": 59}
